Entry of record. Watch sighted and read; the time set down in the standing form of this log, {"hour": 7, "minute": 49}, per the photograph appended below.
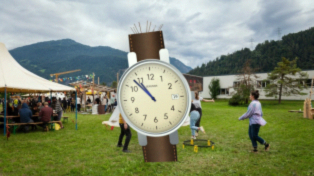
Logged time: {"hour": 10, "minute": 53}
